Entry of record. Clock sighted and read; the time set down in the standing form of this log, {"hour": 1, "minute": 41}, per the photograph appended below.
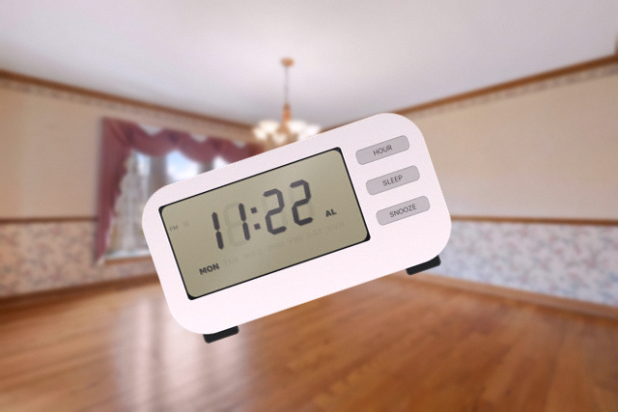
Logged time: {"hour": 11, "minute": 22}
